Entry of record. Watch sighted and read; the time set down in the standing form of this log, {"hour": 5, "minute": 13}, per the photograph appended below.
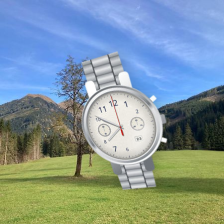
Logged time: {"hour": 7, "minute": 51}
